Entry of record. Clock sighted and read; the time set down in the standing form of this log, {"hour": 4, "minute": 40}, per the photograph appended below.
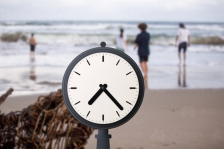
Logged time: {"hour": 7, "minute": 23}
